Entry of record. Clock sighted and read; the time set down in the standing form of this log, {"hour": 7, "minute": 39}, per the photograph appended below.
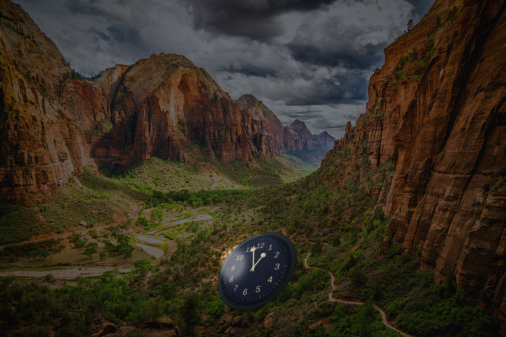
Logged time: {"hour": 12, "minute": 57}
